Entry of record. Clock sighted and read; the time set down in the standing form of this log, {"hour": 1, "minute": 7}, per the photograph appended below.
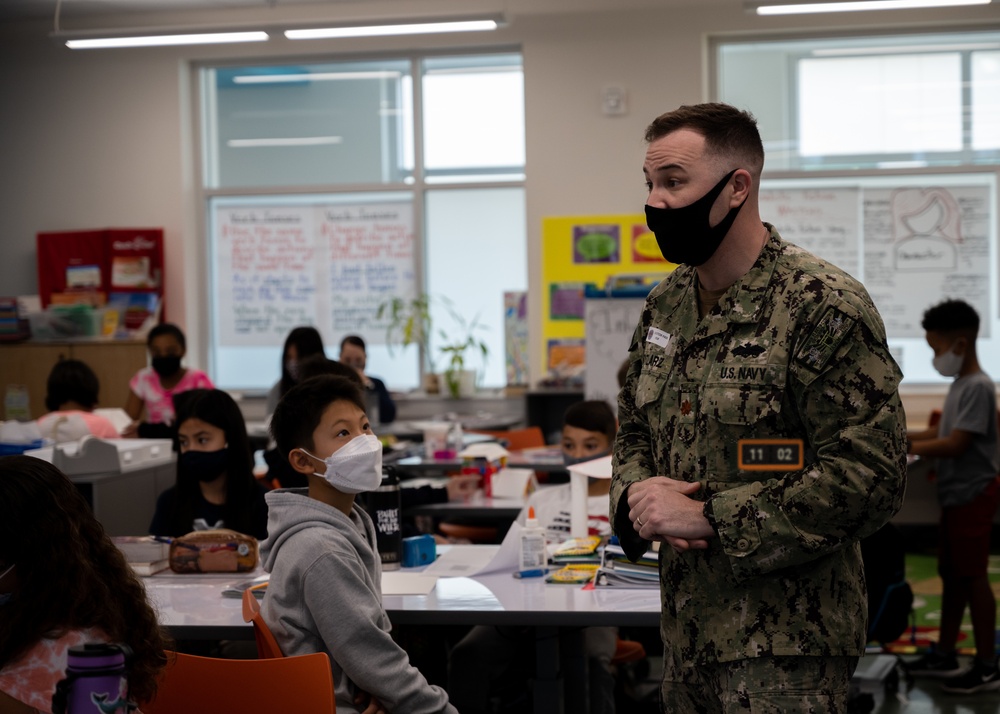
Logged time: {"hour": 11, "minute": 2}
